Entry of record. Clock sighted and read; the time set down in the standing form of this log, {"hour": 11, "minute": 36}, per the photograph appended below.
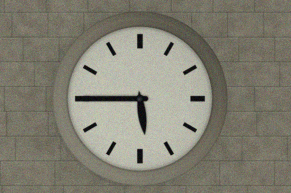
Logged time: {"hour": 5, "minute": 45}
